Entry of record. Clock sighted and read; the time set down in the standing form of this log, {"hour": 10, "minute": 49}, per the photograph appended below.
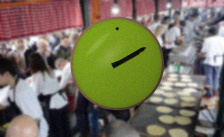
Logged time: {"hour": 2, "minute": 10}
